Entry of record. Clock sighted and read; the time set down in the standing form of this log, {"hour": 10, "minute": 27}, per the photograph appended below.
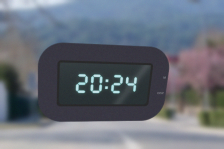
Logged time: {"hour": 20, "minute": 24}
